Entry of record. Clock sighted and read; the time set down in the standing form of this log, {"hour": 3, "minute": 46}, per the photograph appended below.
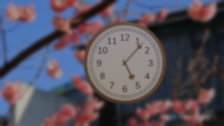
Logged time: {"hour": 5, "minute": 7}
